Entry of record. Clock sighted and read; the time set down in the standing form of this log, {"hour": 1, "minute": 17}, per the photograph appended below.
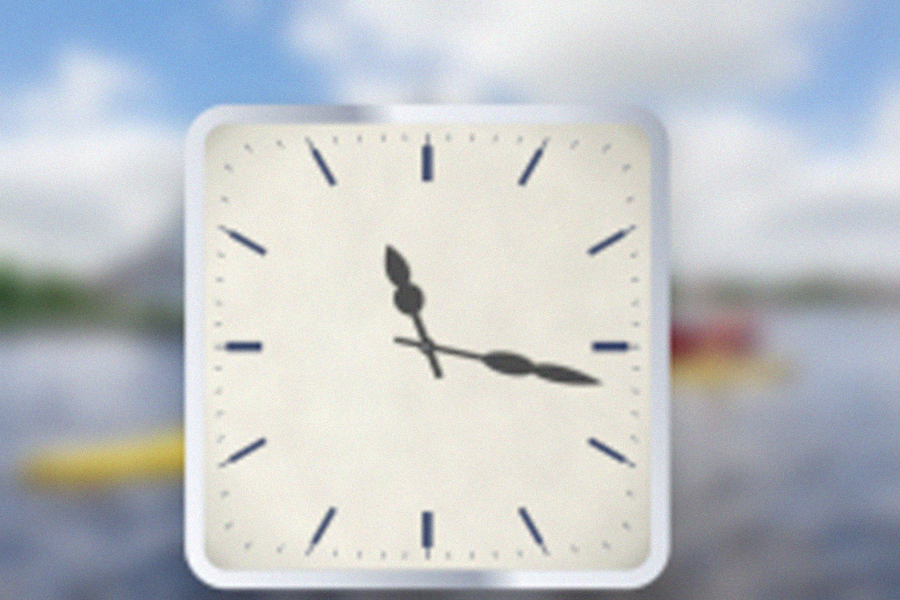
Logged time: {"hour": 11, "minute": 17}
